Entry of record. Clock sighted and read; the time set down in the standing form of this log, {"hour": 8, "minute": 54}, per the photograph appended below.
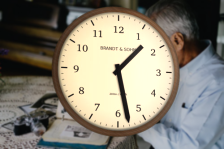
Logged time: {"hour": 1, "minute": 28}
